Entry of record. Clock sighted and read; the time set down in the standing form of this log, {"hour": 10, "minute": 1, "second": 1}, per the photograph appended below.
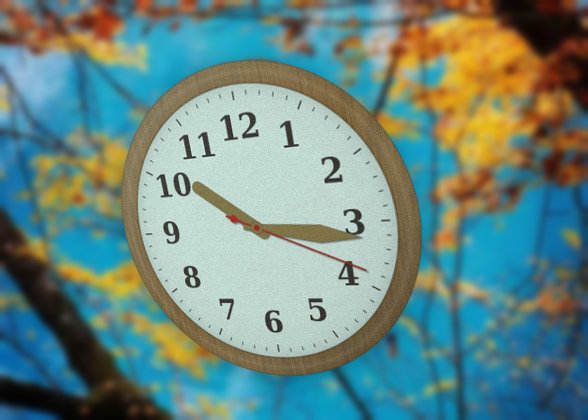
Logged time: {"hour": 10, "minute": 16, "second": 19}
